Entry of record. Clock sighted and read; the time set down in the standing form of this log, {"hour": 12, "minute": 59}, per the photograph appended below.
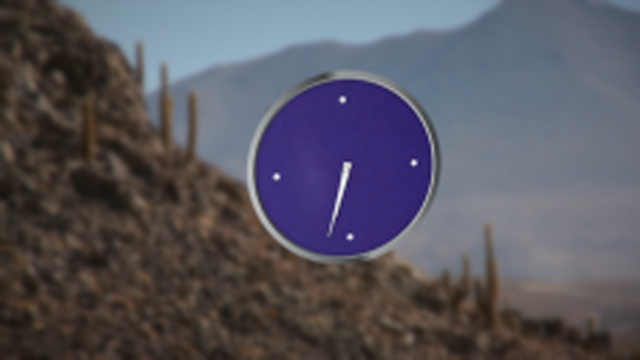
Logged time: {"hour": 6, "minute": 33}
